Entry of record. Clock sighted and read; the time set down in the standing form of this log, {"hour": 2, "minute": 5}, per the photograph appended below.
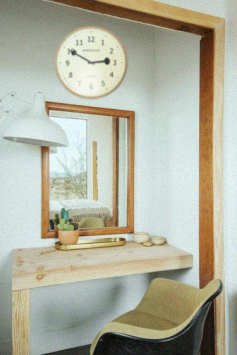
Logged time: {"hour": 2, "minute": 50}
